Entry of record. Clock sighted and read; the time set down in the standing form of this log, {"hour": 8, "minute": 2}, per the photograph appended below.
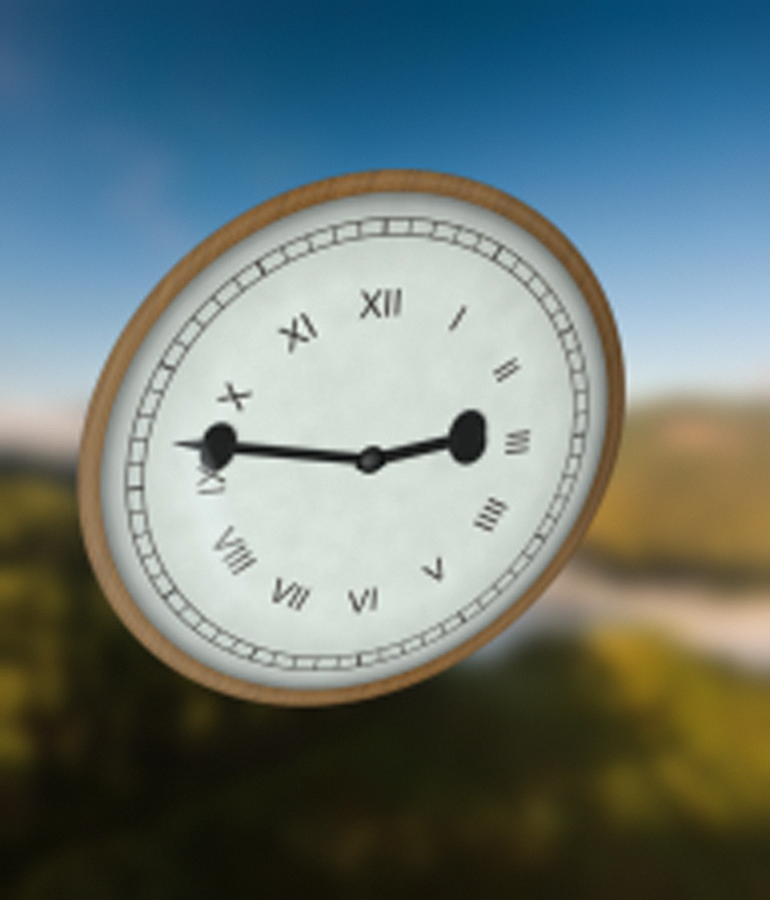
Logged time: {"hour": 2, "minute": 47}
